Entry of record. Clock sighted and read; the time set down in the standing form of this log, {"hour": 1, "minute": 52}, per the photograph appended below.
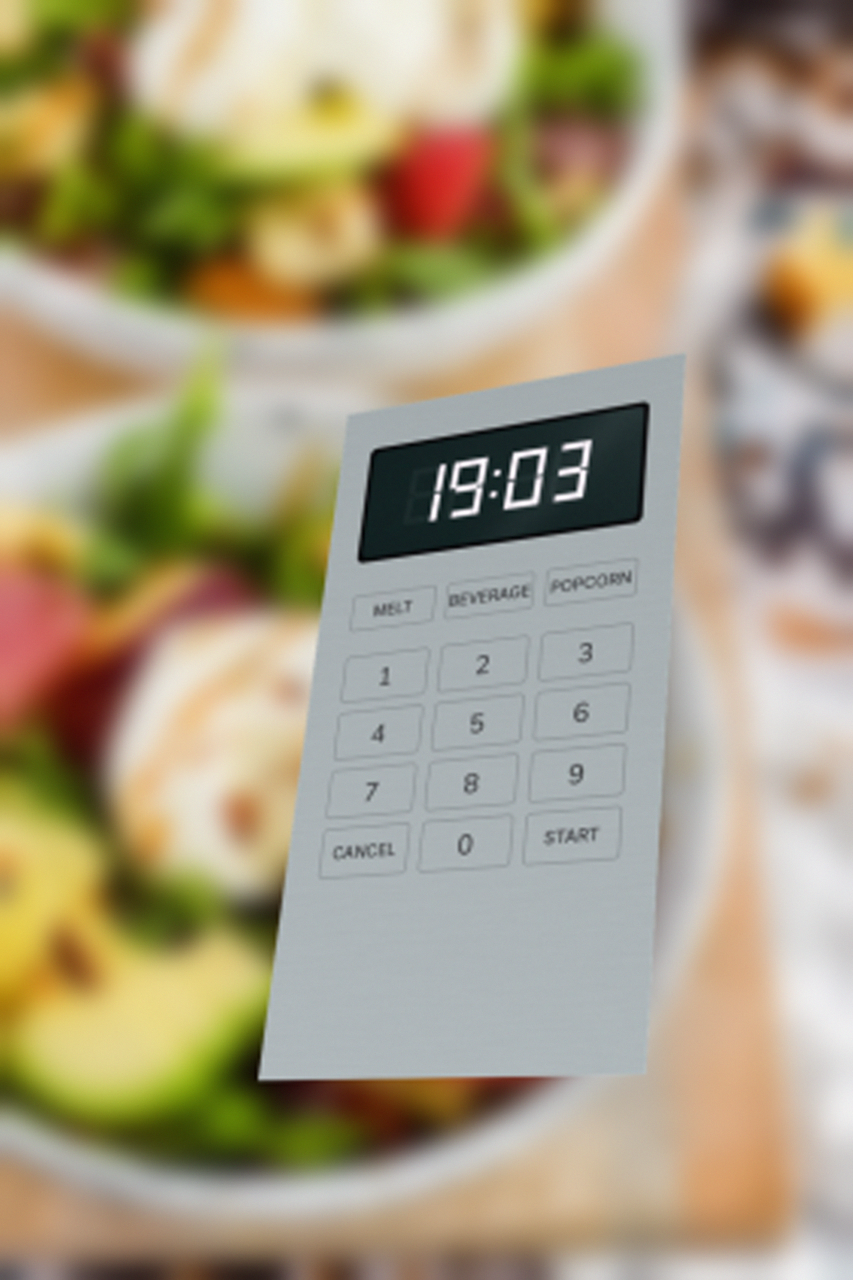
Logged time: {"hour": 19, "minute": 3}
